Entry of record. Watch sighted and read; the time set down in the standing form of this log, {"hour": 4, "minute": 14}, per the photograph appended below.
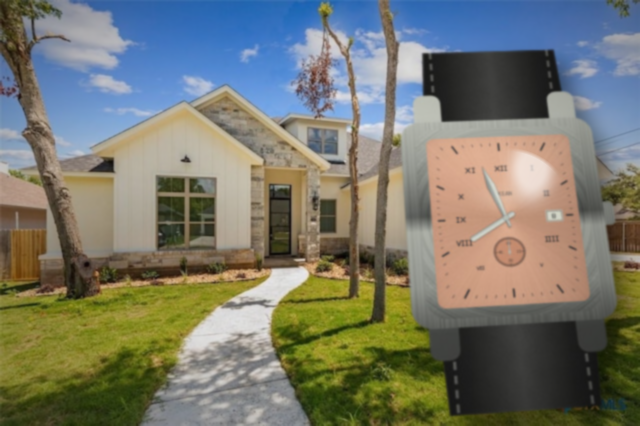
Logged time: {"hour": 7, "minute": 57}
